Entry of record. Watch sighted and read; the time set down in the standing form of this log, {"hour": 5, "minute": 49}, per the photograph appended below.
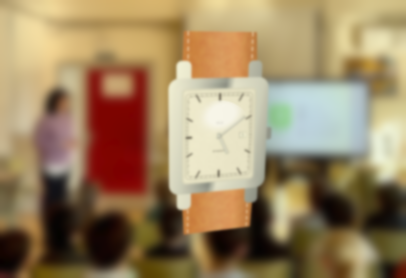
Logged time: {"hour": 5, "minute": 9}
